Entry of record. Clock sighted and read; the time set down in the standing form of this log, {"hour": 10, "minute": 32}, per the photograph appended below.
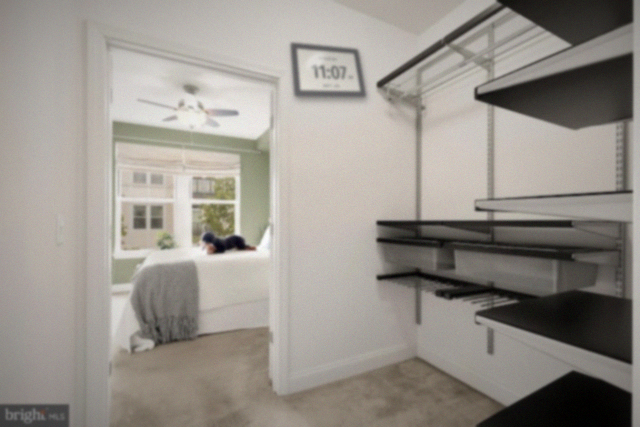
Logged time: {"hour": 11, "minute": 7}
